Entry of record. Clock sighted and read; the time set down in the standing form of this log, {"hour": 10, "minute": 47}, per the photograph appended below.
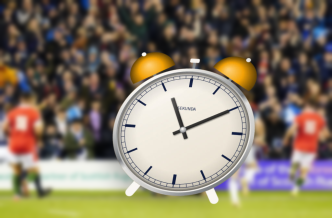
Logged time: {"hour": 11, "minute": 10}
